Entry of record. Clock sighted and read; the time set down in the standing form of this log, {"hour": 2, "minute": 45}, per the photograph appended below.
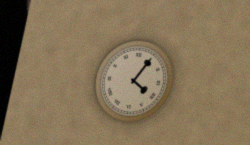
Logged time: {"hour": 4, "minute": 5}
